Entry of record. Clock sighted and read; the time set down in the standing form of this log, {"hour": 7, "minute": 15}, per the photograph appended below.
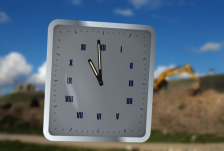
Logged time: {"hour": 10, "minute": 59}
